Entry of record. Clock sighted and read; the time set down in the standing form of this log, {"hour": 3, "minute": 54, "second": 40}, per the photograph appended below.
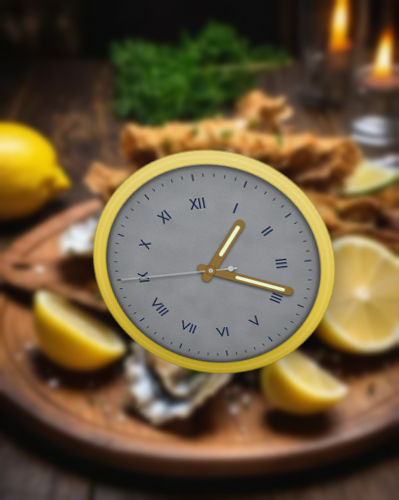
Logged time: {"hour": 1, "minute": 18, "second": 45}
